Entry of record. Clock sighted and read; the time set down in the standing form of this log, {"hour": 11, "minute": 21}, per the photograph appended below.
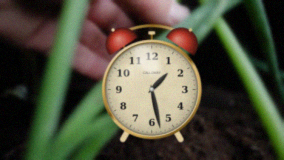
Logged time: {"hour": 1, "minute": 28}
